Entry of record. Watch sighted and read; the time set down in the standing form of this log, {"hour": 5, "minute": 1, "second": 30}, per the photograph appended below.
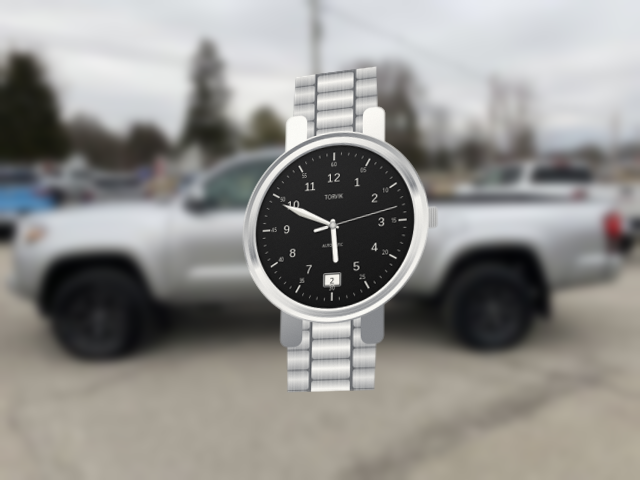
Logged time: {"hour": 5, "minute": 49, "second": 13}
